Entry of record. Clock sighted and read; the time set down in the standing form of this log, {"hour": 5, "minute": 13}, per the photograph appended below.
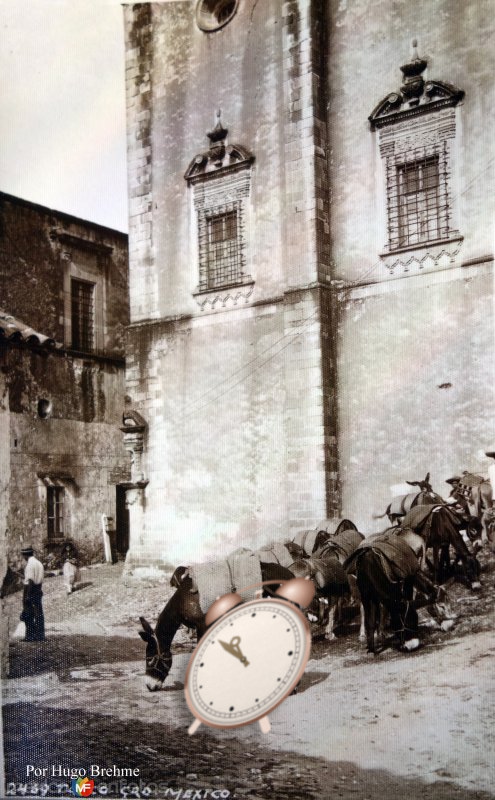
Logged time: {"hour": 10, "minute": 51}
